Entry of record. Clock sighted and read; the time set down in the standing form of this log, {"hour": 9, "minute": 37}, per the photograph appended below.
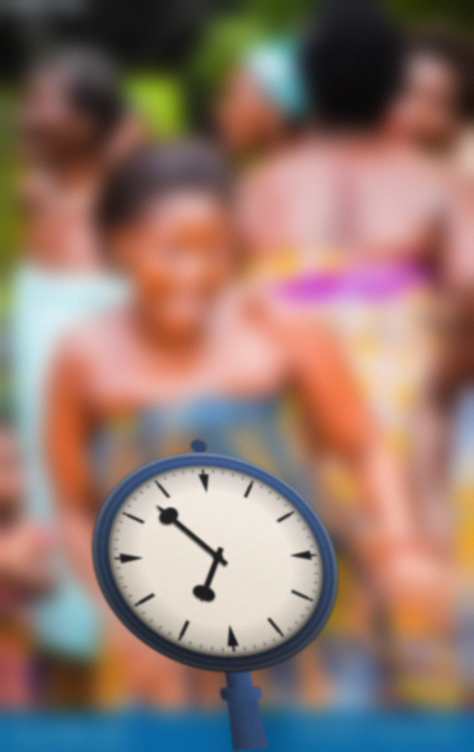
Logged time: {"hour": 6, "minute": 53}
